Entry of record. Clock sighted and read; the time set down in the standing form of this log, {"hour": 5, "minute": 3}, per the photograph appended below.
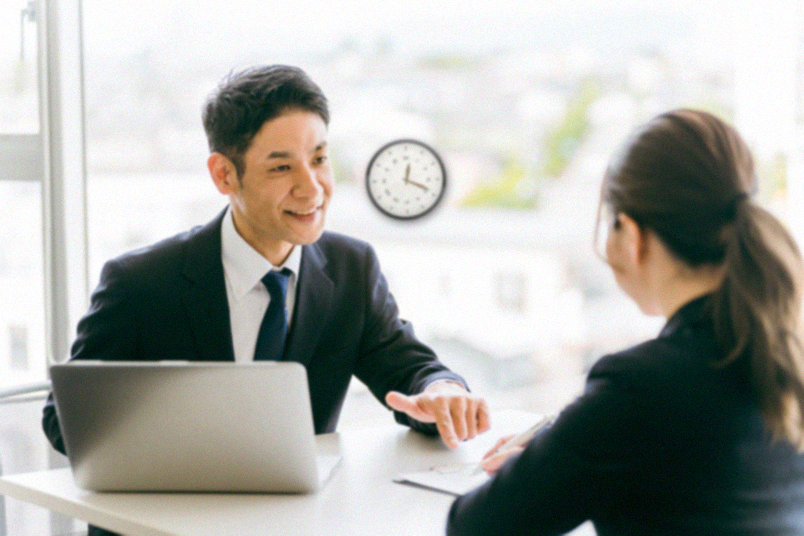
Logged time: {"hour": 12, "minute": 19}
